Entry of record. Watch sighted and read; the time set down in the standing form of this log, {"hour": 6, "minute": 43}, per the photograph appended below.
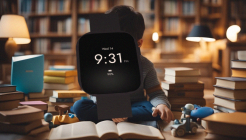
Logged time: {"hour": 9, "minute": 31}
